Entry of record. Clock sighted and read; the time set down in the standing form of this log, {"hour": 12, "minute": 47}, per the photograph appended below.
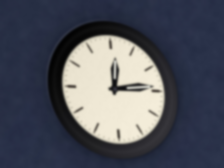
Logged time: {"hour": 12, "minute": 14}
